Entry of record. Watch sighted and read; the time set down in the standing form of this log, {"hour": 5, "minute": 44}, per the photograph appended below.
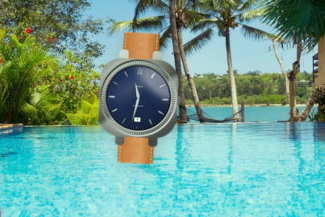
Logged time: {"hour": 11, "minute": 32}
